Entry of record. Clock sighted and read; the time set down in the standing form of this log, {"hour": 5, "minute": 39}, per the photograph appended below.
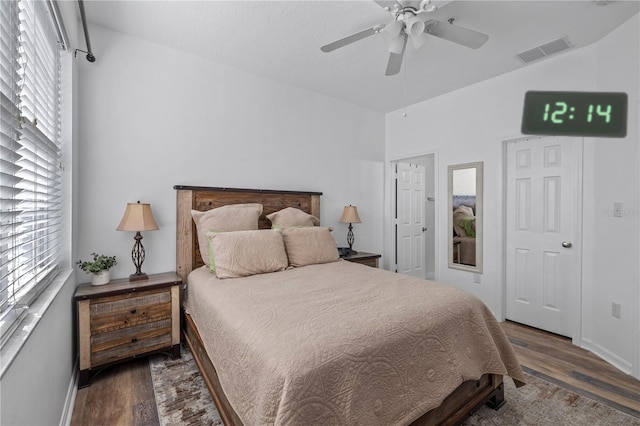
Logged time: {"hour": 12, "minute": 14}
